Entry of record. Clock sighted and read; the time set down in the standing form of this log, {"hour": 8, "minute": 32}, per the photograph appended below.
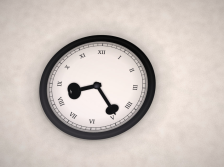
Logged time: {"hour": 8, "minute": 24}
